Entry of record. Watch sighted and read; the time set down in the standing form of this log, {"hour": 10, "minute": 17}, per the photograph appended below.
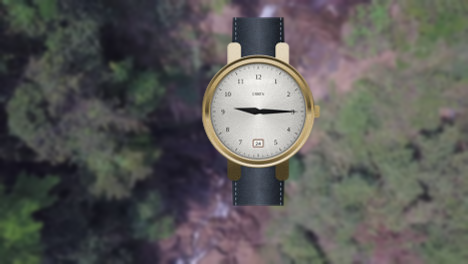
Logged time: {"hour": 9, "minute": 15}
